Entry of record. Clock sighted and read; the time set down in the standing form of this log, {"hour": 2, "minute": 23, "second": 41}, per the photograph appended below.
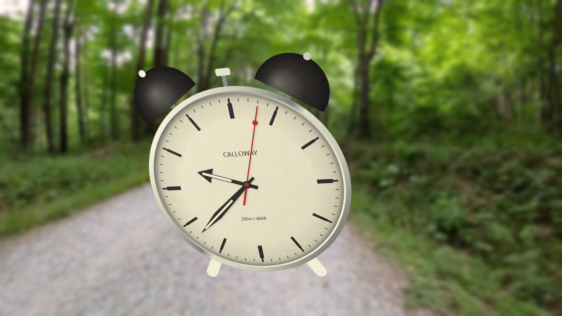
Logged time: {"hour": 9, "minute": 38, "second": 3}
